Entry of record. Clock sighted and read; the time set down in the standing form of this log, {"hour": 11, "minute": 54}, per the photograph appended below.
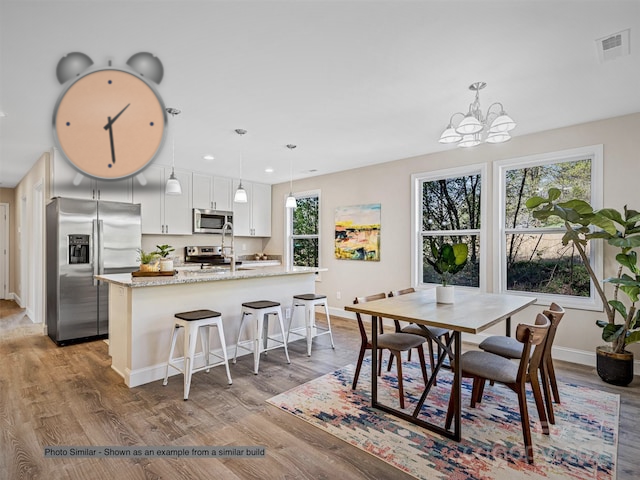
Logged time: {"hour": 1, "minute": 29}
